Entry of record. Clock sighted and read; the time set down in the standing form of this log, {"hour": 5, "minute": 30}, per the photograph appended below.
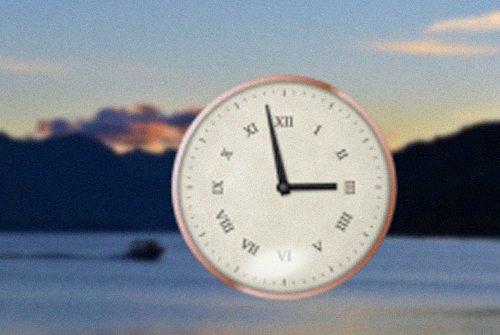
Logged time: {"hour": 2, "minute": 58}
